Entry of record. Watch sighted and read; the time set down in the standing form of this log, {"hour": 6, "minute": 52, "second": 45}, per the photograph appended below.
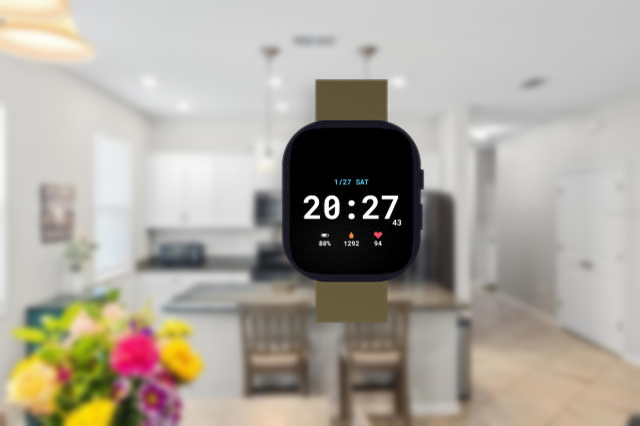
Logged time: {"hour": 20, "minute": 27, "second": 43}
